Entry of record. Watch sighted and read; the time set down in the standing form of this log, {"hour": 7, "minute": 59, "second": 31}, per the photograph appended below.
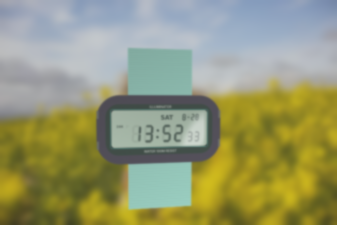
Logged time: {"hour": 13, "minute": 52, "second": 33}
